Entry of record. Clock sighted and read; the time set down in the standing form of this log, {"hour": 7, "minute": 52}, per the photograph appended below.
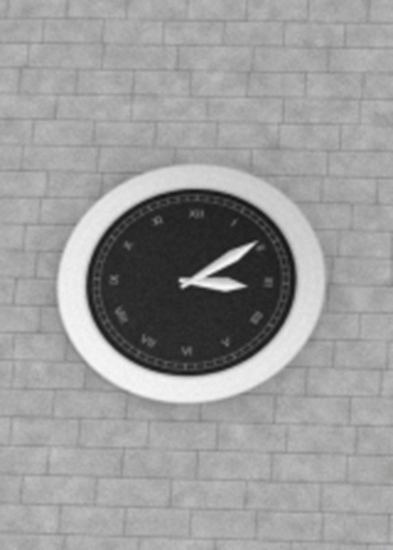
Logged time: {"hour": 3, "minute": 9}
